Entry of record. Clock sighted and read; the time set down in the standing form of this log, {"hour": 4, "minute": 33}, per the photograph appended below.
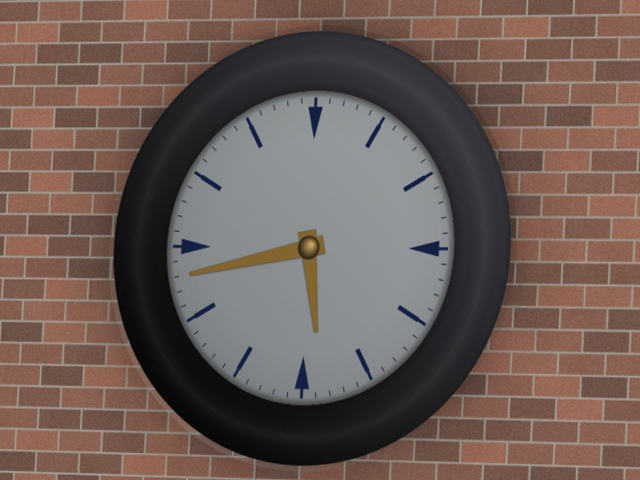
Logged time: {"hour": 5, "minute": 43}
